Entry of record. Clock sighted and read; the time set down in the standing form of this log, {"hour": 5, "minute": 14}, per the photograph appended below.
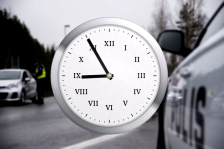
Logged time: {"hour": 8, "minute": 55}
